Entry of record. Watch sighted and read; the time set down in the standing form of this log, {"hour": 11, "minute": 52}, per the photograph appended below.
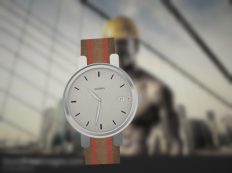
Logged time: {"hour": 10, "minute": 32}
